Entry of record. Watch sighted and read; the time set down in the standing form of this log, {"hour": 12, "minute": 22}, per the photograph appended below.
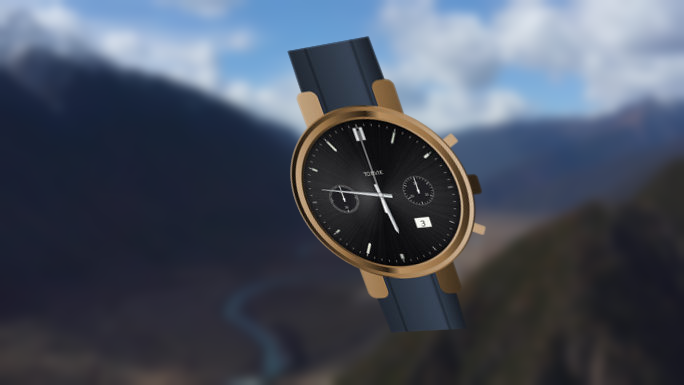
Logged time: {"hour": 5, "minute": 47}
